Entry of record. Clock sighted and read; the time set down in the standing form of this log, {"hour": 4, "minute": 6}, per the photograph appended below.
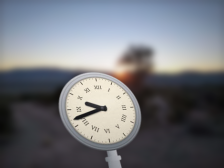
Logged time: {"hour": 9, "minute": 42}
